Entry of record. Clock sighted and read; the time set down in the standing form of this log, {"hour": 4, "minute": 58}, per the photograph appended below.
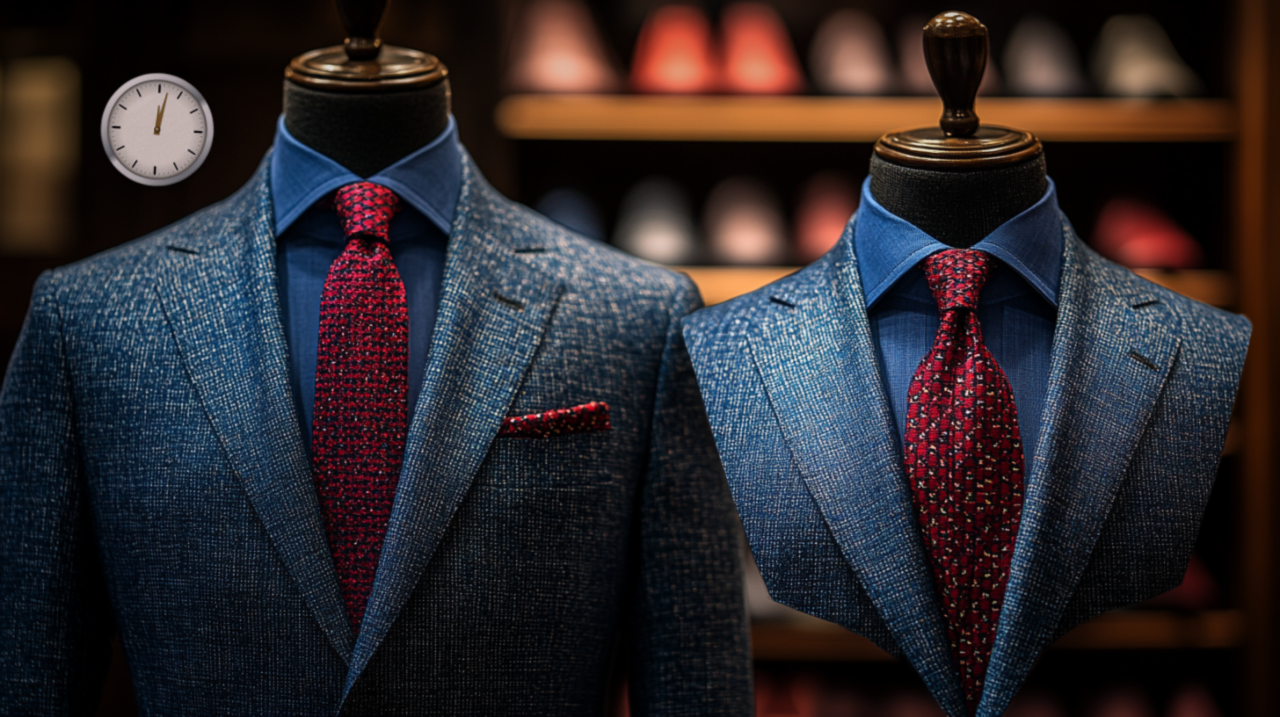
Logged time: {"hour": 12, "minute": 2}
